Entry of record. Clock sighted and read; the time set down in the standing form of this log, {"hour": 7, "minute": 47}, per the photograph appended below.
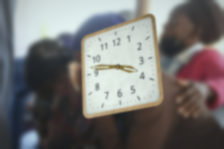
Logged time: {"hour": 3, "minute": 47}
